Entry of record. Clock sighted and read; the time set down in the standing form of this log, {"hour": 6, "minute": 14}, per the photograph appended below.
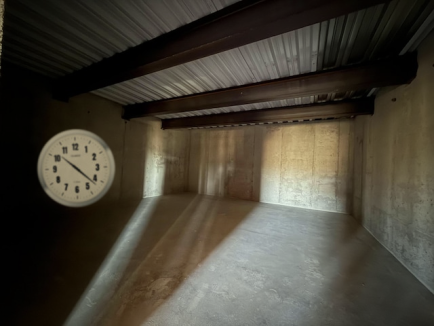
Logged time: {"hour": 10, "minute": 22}
